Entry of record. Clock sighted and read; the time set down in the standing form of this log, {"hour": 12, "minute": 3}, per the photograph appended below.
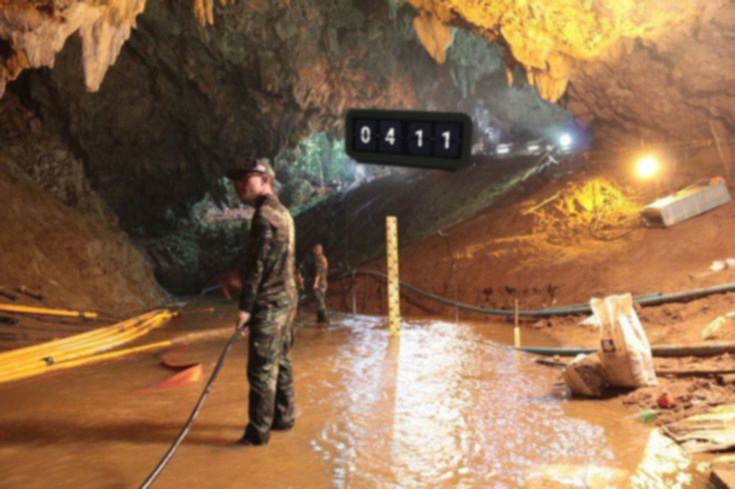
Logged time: {"hour": 4, "minute": 11}
